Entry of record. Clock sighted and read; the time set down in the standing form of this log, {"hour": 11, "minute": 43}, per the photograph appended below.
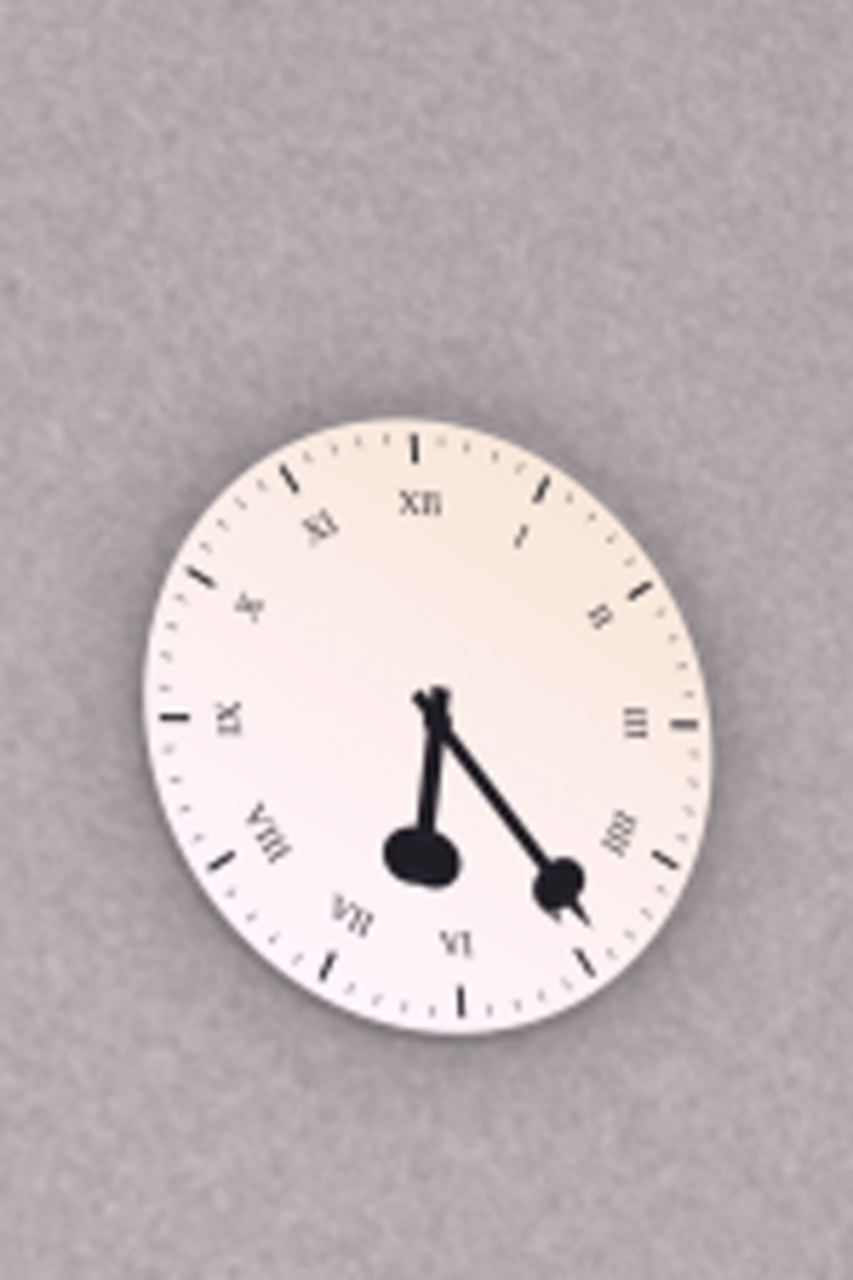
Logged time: {"hour": 6, "minute": 24}
